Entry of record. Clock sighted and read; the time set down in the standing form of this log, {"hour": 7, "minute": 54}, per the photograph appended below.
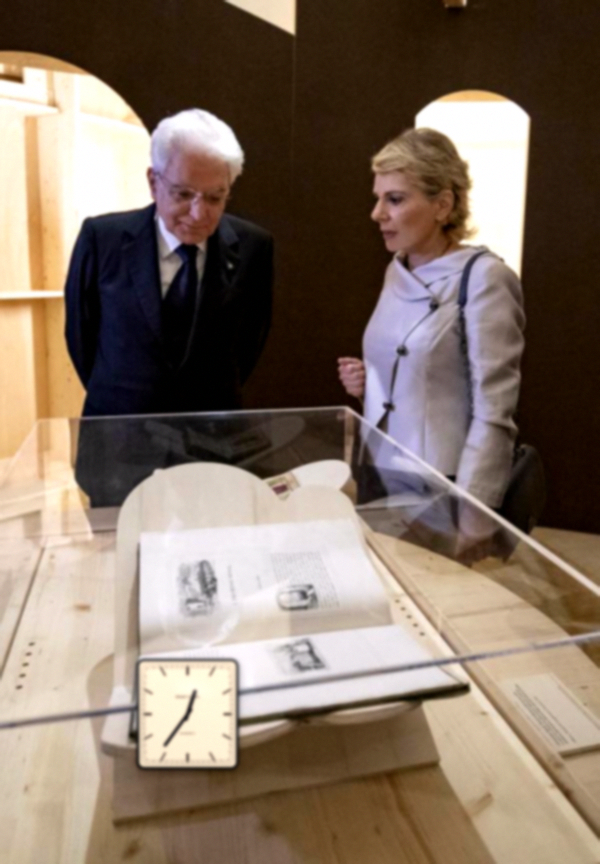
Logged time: {"hour": 12, "minute": 36}
